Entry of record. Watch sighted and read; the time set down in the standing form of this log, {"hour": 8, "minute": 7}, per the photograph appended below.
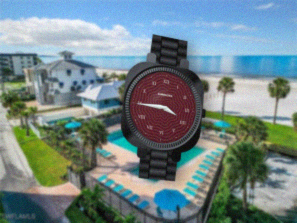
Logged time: {"hour": 3, "minute": 45}
